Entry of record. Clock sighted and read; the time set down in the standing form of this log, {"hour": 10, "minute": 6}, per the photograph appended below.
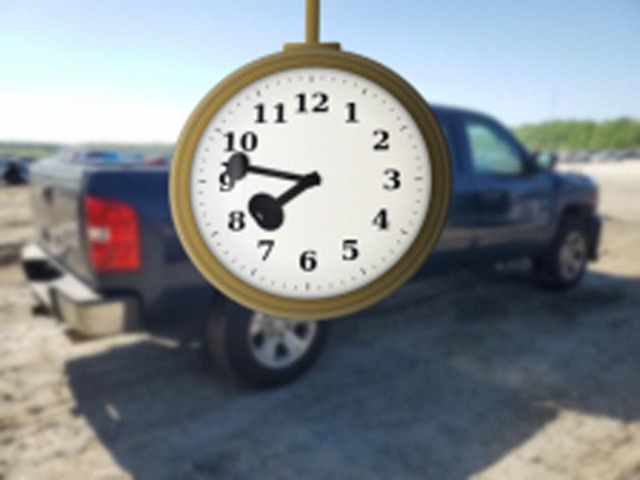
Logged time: {"hour": 7, "minute": 47}
